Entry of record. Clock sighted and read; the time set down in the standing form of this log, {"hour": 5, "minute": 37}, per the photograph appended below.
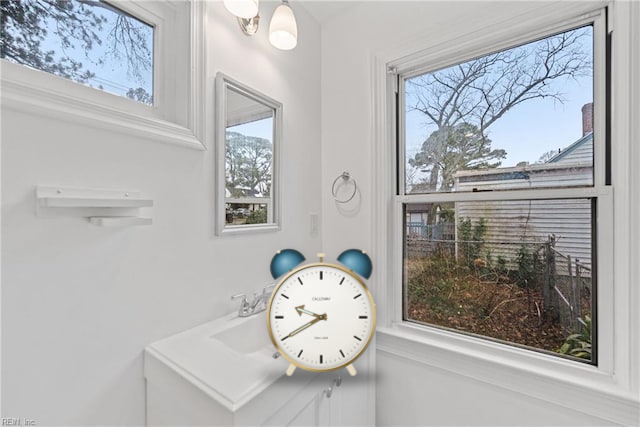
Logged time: {"hour": 9, "minute": 40}
